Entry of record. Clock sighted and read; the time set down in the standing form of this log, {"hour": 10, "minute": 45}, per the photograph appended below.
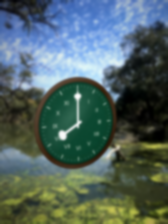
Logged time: {"hour": 8, "minute": 0}
